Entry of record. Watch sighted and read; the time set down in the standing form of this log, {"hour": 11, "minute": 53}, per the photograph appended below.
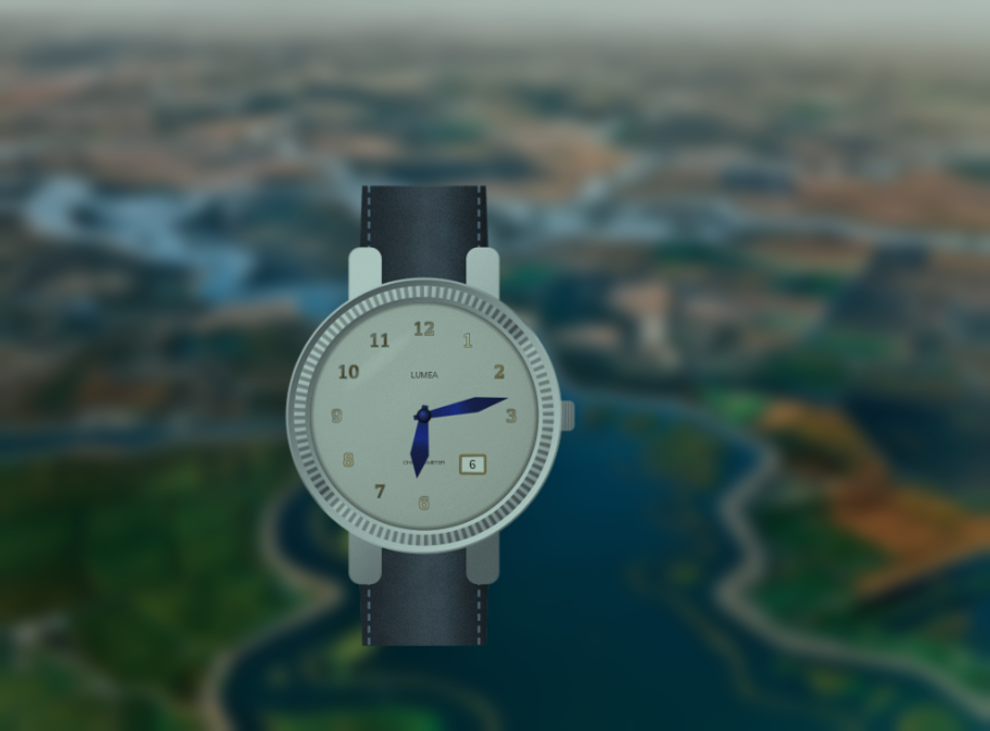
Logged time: {"hour": 6, "minute": 13}
